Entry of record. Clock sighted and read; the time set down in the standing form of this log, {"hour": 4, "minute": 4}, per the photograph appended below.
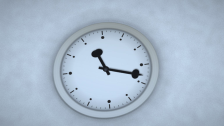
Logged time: {"hour": 11, "minute": 18}
